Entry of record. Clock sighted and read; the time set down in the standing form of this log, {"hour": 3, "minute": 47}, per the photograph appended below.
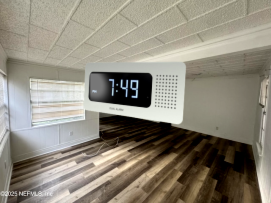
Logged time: {"hour": 7, "minute": 49}
